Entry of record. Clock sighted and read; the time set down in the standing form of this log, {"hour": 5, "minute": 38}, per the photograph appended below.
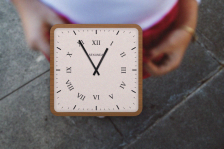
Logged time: {"hour": 12, "minute": 55}
